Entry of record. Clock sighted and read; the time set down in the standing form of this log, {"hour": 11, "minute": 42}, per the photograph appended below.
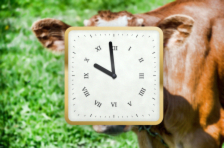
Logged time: {"hour": 9, "minute": 59}
